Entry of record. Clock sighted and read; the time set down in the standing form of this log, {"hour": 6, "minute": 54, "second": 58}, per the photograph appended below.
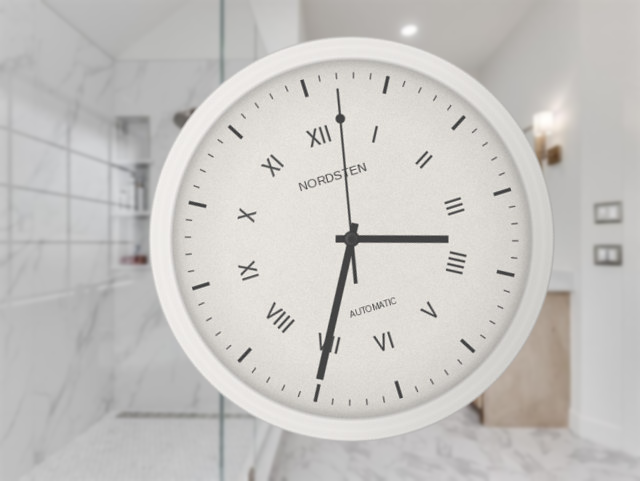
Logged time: {"hour": 3, "minute": 35, "second": 2}
